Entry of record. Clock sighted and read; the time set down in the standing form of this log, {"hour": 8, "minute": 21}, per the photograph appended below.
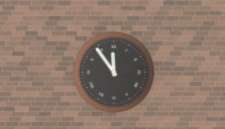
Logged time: {"hour": 11, "minute": 54}
